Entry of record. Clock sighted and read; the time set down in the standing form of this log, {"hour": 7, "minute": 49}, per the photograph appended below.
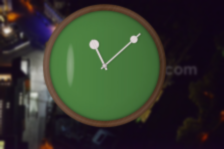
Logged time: {"hour": 11, "minute": 8}
